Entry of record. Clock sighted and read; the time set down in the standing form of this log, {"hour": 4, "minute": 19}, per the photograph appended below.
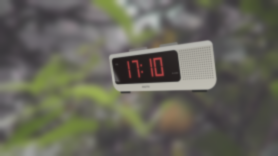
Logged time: {"hour": 17, "minute": 10}
